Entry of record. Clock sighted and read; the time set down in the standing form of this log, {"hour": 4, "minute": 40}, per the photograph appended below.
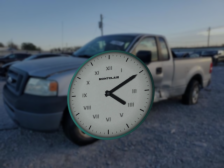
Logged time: {"hour": 4, "minute": 10}
